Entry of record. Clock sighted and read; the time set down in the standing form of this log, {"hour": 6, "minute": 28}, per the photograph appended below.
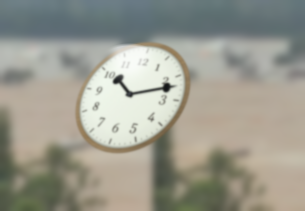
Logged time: {"hour": 10, "minute": 12}
